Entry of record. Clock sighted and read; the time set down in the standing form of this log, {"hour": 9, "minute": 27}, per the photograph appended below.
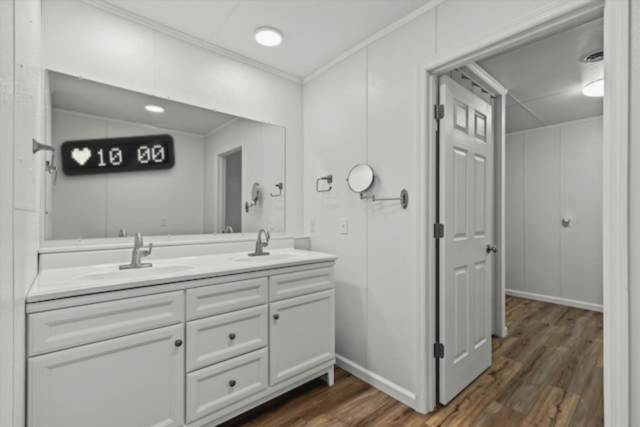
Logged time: {"hour": 10, "minute": 0}
